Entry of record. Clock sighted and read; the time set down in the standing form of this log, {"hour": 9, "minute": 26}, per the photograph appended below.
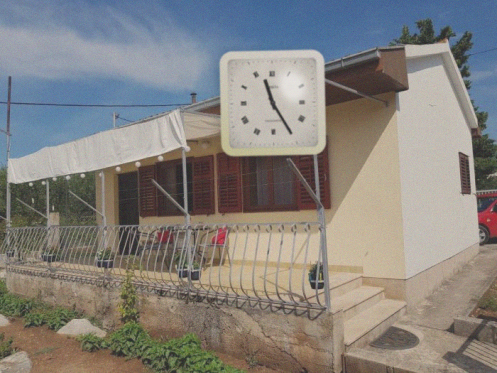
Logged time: {"hour": 11, "minute": 25}
